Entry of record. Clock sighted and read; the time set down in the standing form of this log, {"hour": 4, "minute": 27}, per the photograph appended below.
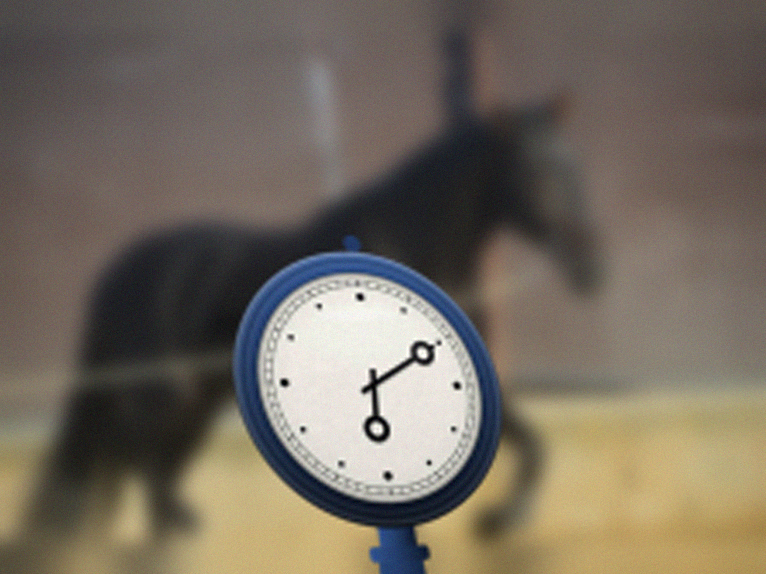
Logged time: {"hour": 6, "minute": 10}
